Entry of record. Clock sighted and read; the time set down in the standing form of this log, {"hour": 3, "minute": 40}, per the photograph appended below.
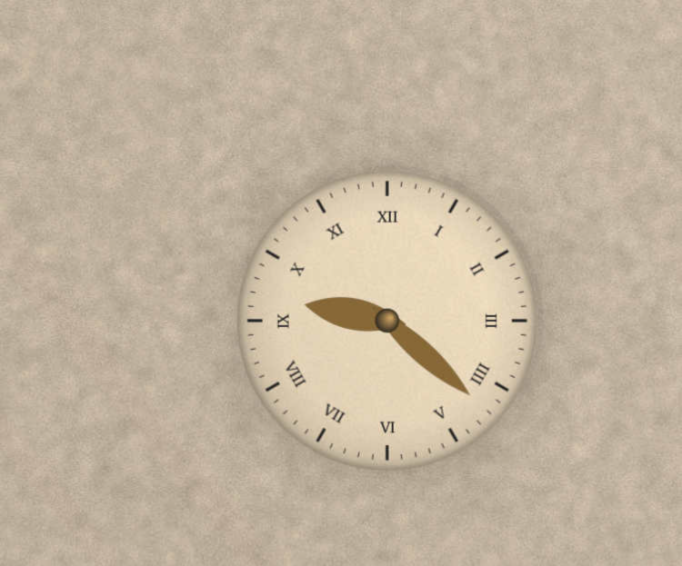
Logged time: {"hour": 9, "minute": 22}
